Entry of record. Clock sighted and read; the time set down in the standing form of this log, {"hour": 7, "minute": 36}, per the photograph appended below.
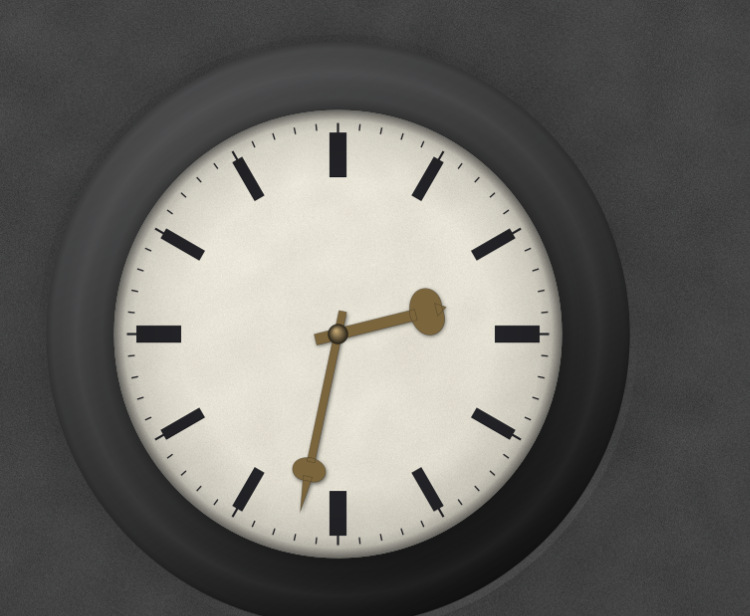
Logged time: {"hour": 2, "minute": 32}
